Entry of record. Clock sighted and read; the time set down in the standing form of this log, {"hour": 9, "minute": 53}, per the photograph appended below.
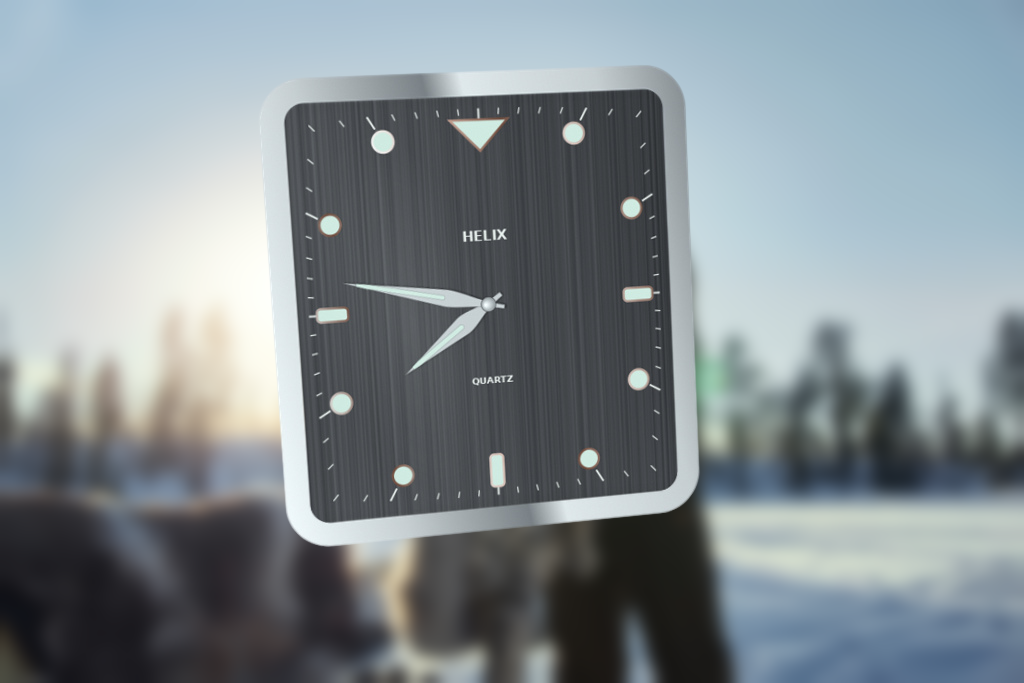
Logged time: {"hour": 7, "minute": 47}
